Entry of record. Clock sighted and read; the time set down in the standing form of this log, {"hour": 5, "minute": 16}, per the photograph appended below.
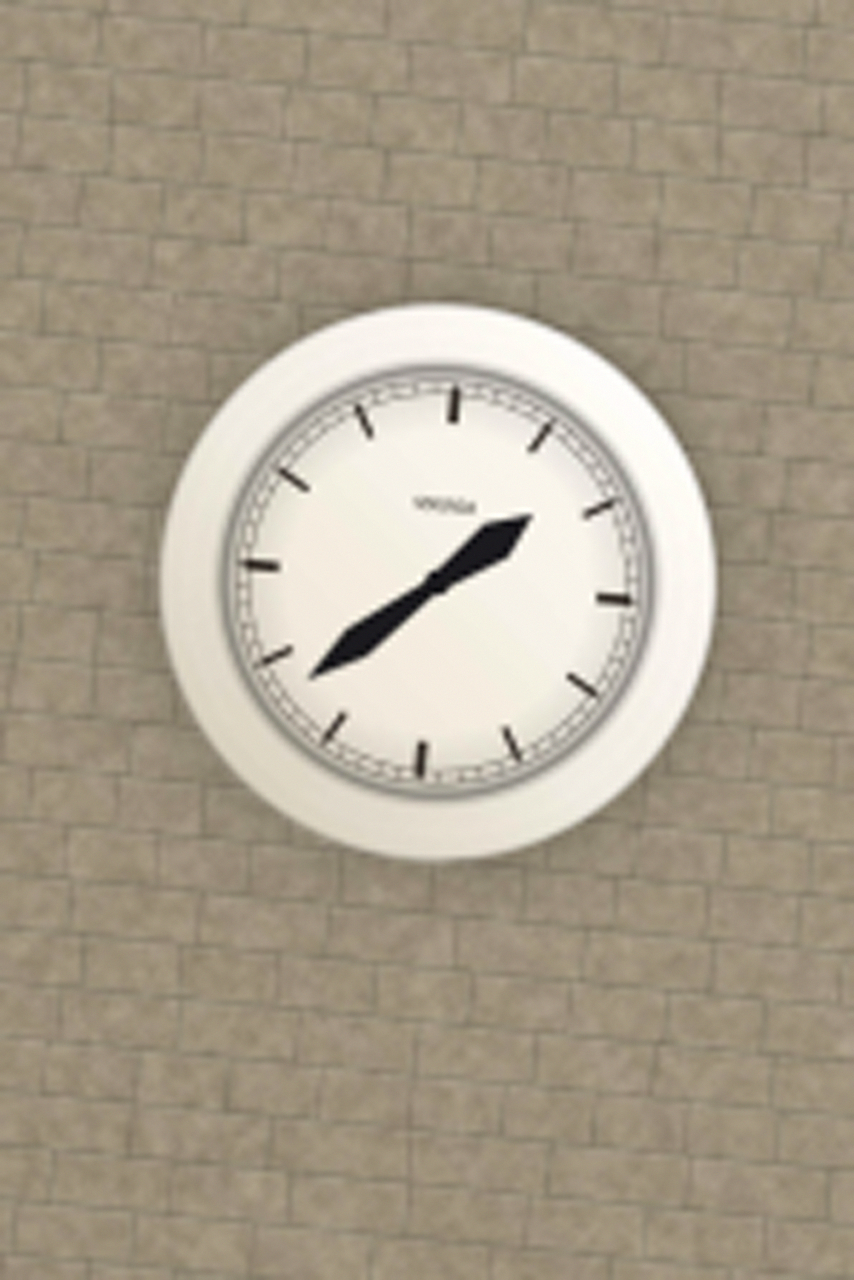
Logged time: {"hour": 1, "minute": 38}
